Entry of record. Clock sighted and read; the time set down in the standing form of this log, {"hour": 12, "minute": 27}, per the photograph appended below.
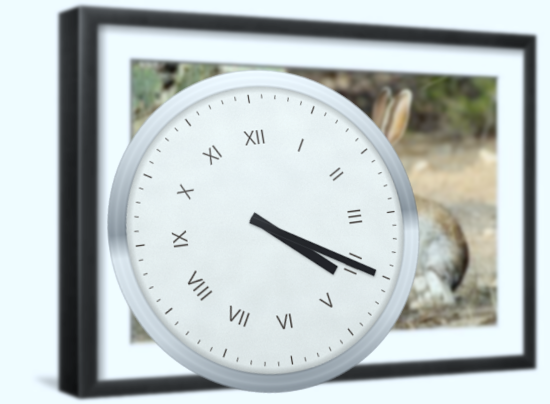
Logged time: {"hour": 4, "minute": 20}
